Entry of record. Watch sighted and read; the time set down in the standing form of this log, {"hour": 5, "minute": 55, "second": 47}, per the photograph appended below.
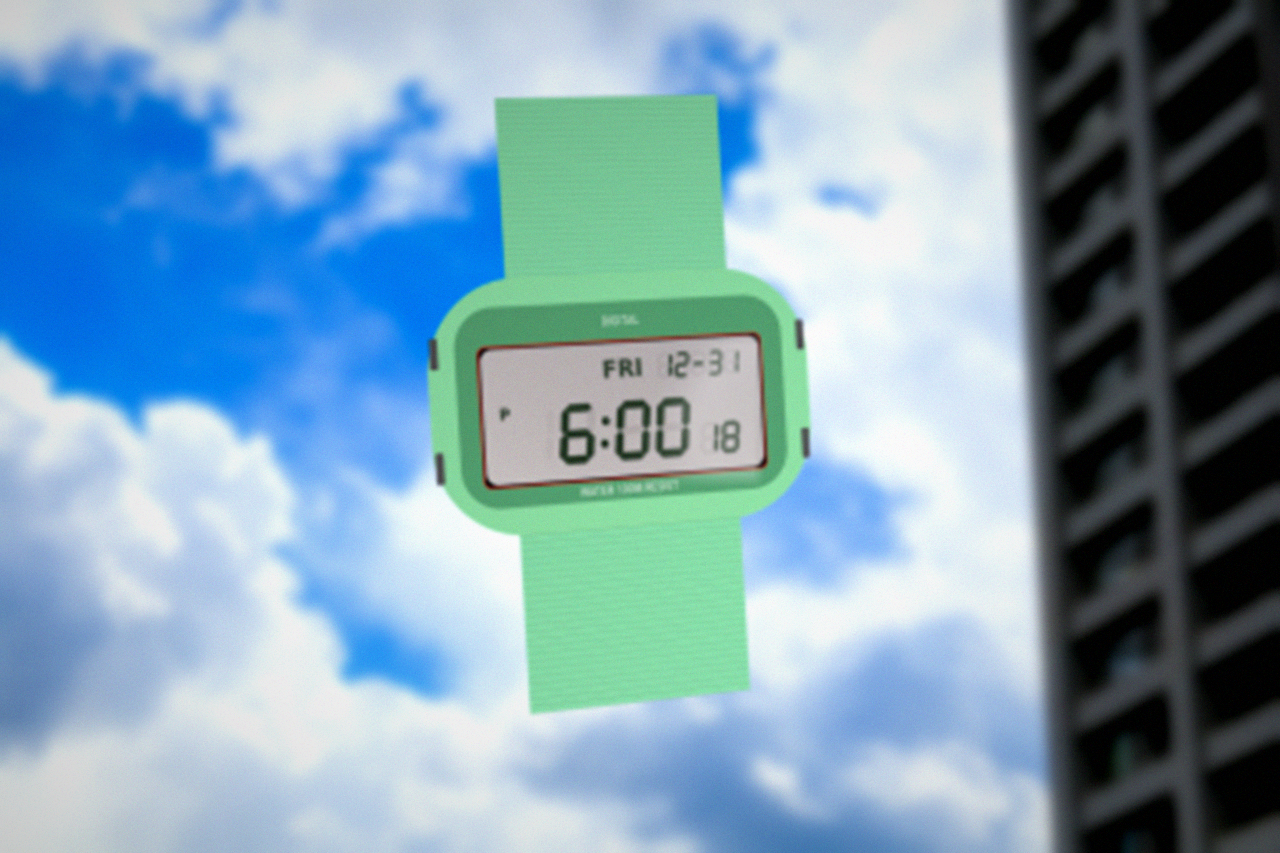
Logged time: {"hour": 6, "minute": 0, "second": 18}
